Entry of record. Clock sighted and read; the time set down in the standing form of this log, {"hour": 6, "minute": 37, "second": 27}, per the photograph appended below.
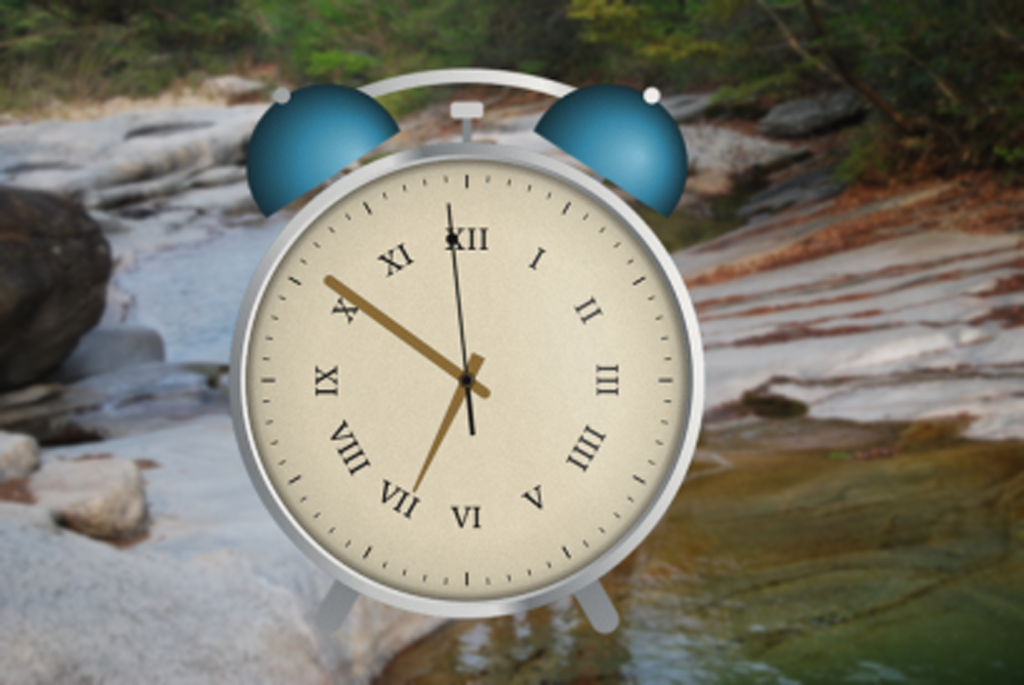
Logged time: {"hour": 6, "minute": 50, "second": 59}
